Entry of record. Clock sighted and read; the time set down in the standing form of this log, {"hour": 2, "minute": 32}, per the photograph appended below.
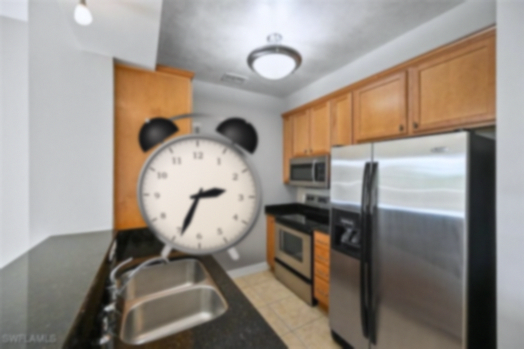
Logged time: {"hour": 2, "minute": 34}
